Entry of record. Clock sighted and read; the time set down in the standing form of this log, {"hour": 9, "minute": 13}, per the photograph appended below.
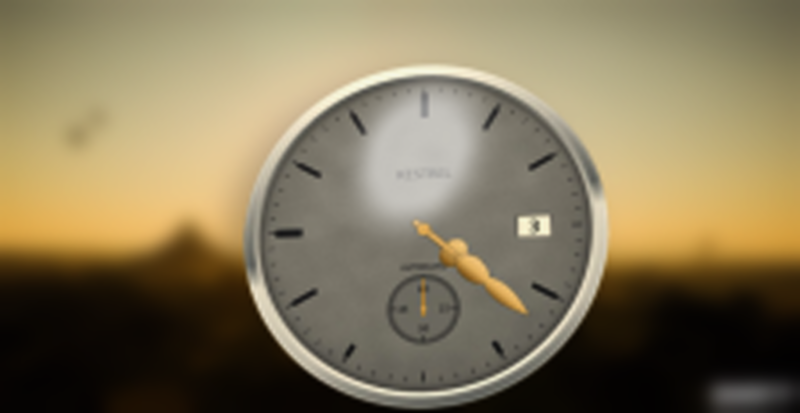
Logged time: {"hour": 4, "minute": 22}
